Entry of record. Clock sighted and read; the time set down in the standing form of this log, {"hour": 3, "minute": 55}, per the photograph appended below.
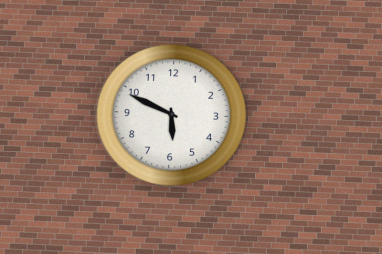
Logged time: {"hour": 5, "minute": 49}
